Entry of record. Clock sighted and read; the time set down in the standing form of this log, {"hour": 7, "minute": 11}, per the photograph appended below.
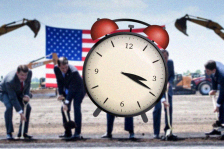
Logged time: {"hour": 3, "minute": 19}
